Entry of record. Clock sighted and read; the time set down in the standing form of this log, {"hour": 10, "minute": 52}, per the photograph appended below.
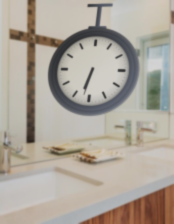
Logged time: {"hour": 6, "minute": 32}
